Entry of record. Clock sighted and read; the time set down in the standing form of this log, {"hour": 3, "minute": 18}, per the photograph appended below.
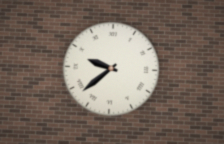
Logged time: {"hour": 9, "minute": 38}
